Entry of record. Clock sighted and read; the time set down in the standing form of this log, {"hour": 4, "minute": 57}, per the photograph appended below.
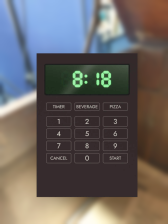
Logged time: {"hour": 8, "minute": 18}
